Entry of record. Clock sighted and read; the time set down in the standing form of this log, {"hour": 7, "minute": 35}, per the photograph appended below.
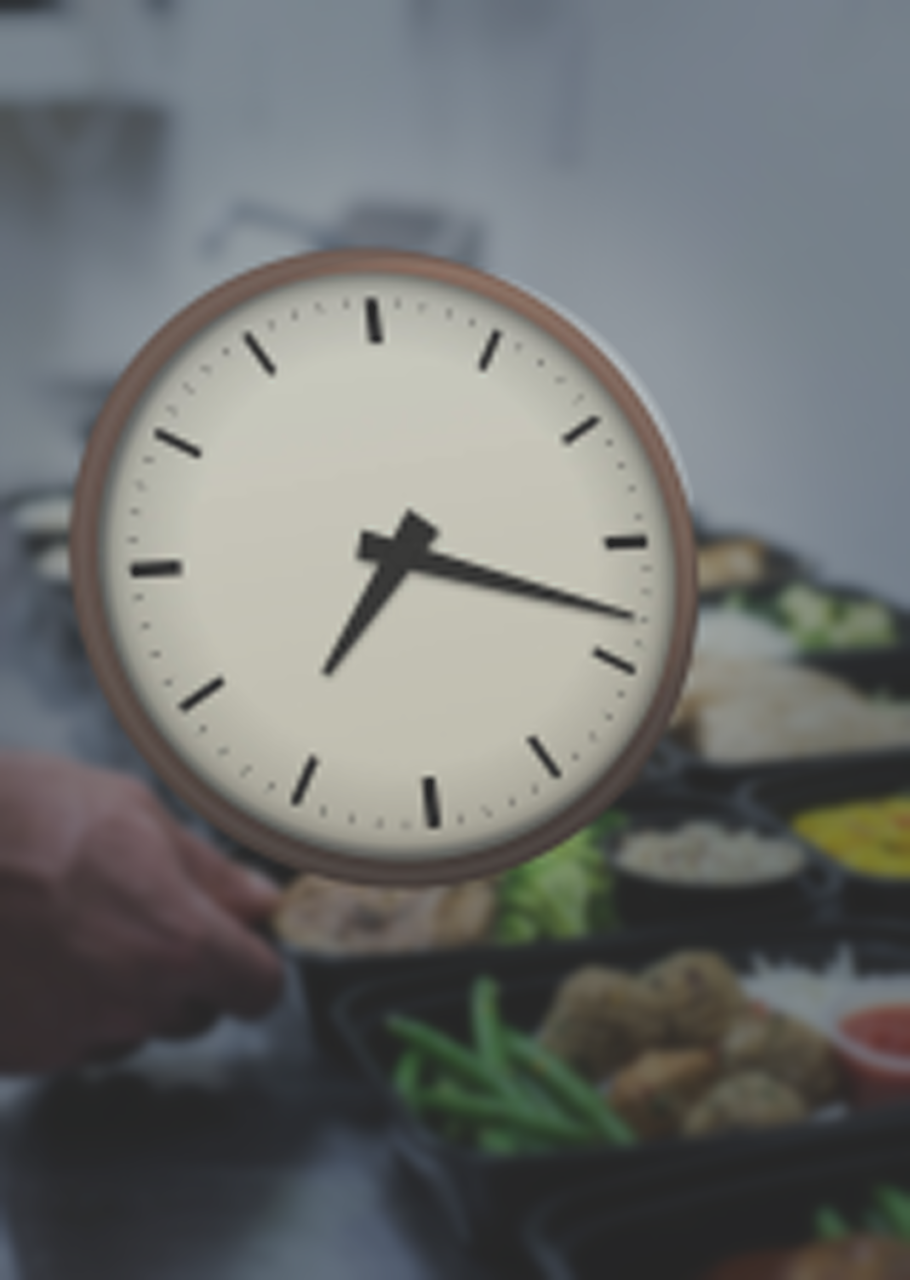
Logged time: {"hour": 7, "minute": 18}
